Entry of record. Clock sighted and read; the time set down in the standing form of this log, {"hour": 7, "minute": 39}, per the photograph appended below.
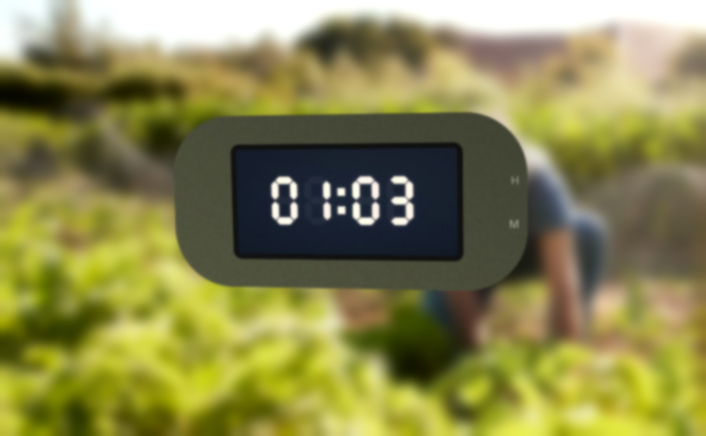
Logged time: {"hour": 1, "minute": 3}
